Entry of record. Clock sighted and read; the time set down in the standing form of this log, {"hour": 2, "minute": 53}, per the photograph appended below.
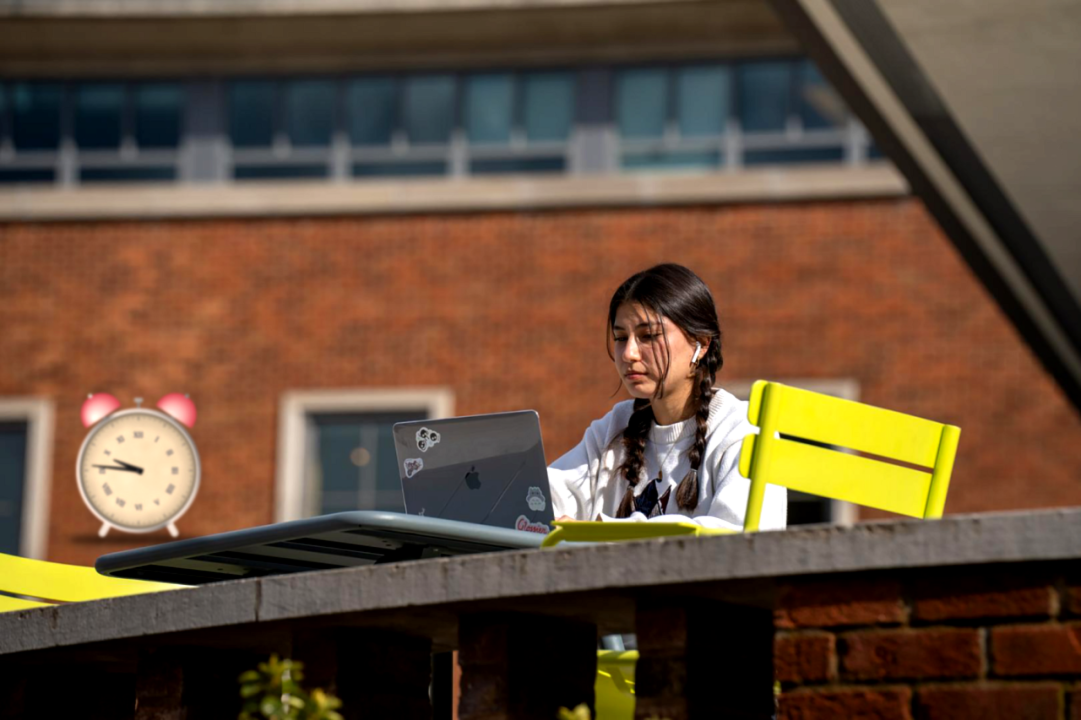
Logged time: {"hour": 9, "minute": 46}
